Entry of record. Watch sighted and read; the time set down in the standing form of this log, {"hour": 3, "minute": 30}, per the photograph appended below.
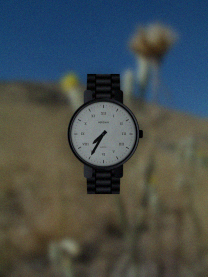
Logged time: {"hour": 7, "minute": 35}
